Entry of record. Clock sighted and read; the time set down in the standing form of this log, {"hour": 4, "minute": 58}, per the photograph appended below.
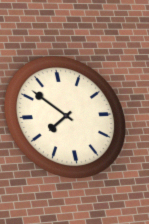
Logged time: {"hour": 7, "minute": 52}
